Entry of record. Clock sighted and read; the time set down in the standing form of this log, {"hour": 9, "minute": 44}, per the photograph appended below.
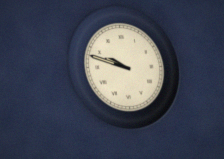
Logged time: {"hour": 9, "minute": 48}
